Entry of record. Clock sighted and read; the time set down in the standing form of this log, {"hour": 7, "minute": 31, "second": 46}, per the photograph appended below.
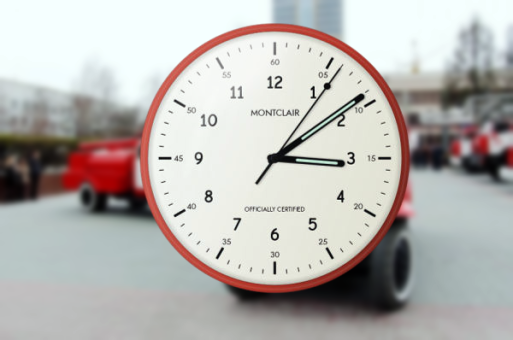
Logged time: {"hour": 3, "minute": 9, "second": 6}
